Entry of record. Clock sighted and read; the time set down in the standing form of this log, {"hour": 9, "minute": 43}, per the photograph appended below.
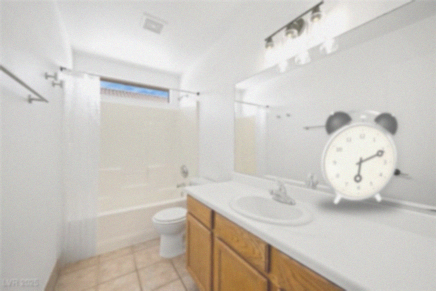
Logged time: {"hour": 6, "minute": 11}
